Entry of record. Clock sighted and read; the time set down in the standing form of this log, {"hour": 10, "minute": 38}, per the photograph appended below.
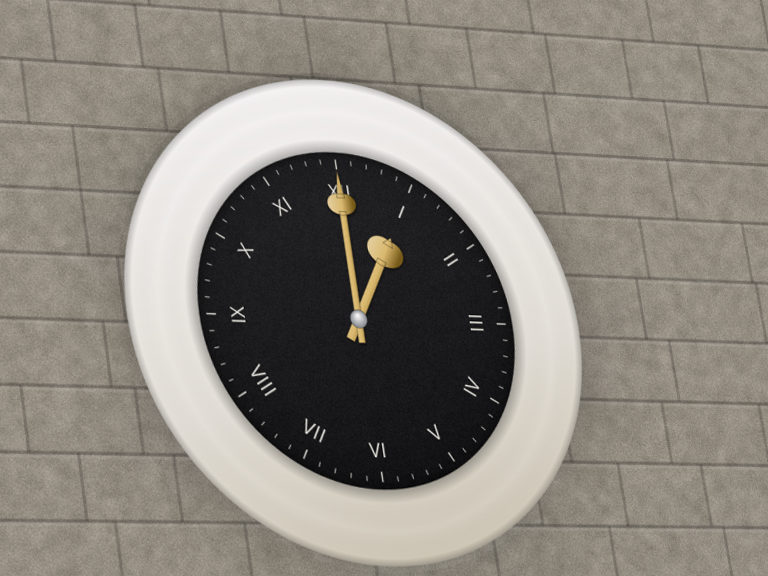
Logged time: {"hour": 1, "minute": 0}
